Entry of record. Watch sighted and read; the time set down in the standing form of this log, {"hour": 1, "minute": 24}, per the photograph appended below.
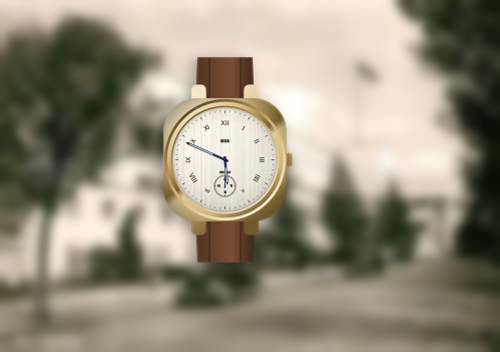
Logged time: {"hour": 5, "minute": 49}
